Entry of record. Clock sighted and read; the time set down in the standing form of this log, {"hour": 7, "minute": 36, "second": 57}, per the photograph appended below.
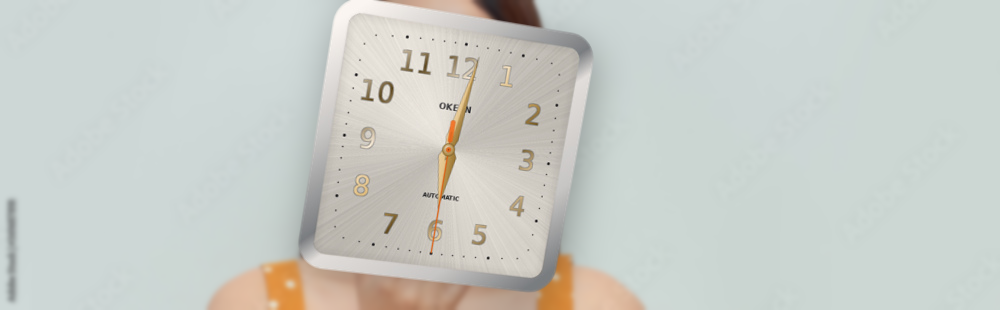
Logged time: {"hour": 6, "minute": 1, "second": 30}
